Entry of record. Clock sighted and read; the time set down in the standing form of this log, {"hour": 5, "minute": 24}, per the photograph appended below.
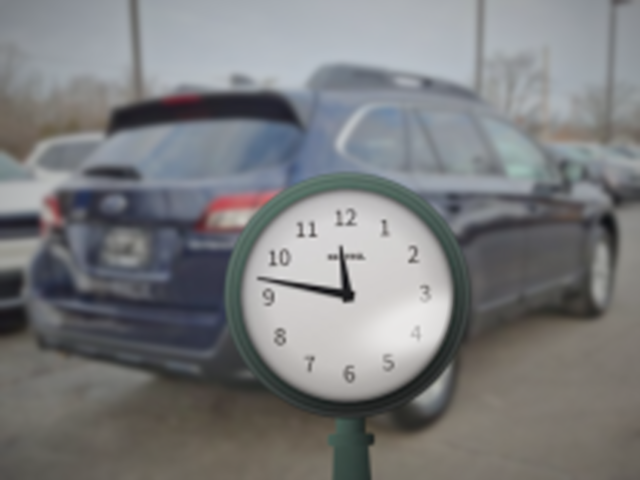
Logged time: {"hour": 11, "minute": 47}
